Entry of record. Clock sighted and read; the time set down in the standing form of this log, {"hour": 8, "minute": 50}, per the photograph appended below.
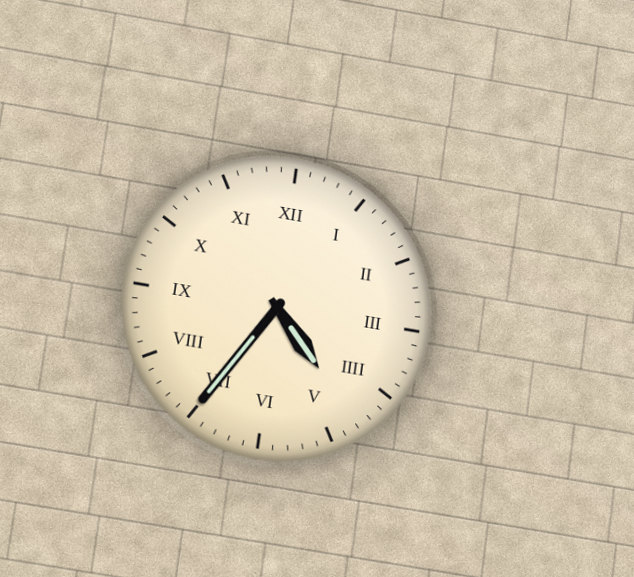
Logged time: {"hour": 4, "minute": 35}
